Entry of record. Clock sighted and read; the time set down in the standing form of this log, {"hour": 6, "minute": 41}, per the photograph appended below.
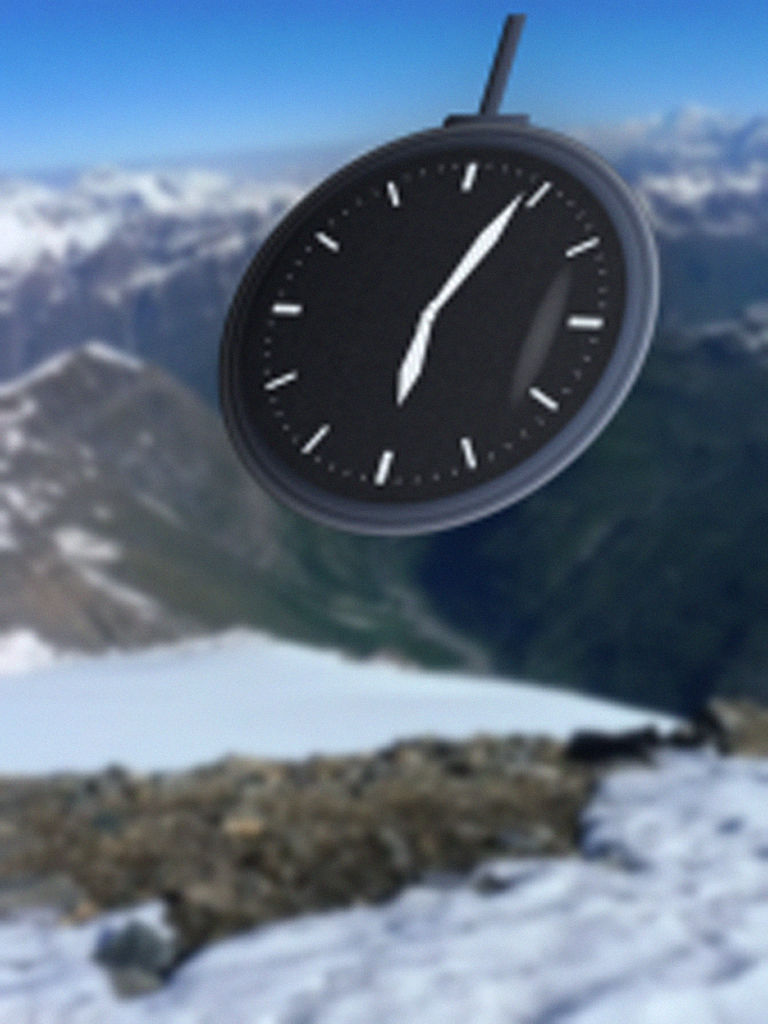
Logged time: {"hour": 6, "minute": 4}
